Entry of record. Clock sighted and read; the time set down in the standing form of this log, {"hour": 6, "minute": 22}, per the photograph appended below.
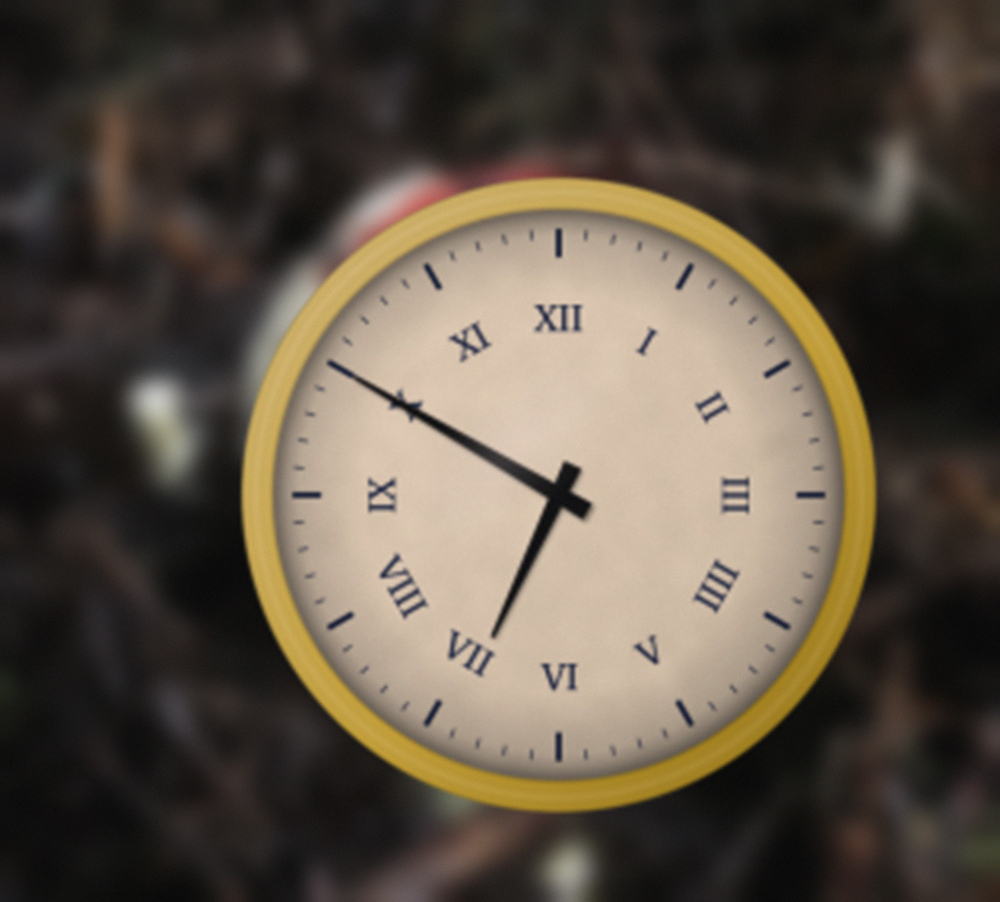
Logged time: {"hour": 6, "minute": 50}
